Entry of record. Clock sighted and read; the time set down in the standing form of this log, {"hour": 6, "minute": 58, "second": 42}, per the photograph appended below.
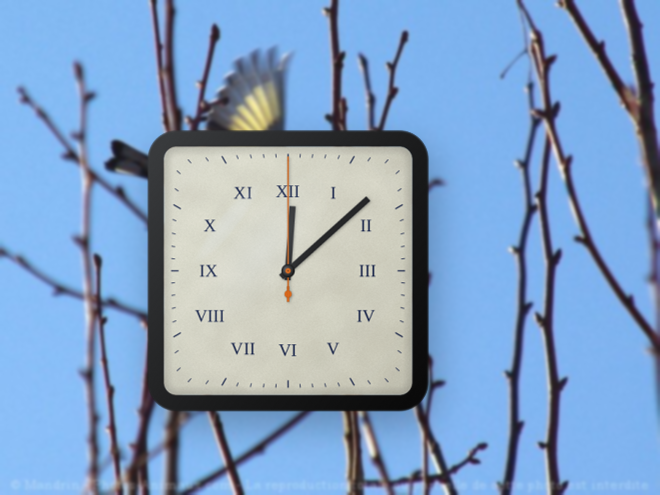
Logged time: {"hour": 12, "minute": 8, "second": 0}
